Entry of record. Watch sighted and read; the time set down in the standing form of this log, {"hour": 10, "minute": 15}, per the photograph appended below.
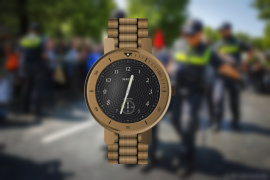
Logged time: {"hour": 12, "minute": 33}
